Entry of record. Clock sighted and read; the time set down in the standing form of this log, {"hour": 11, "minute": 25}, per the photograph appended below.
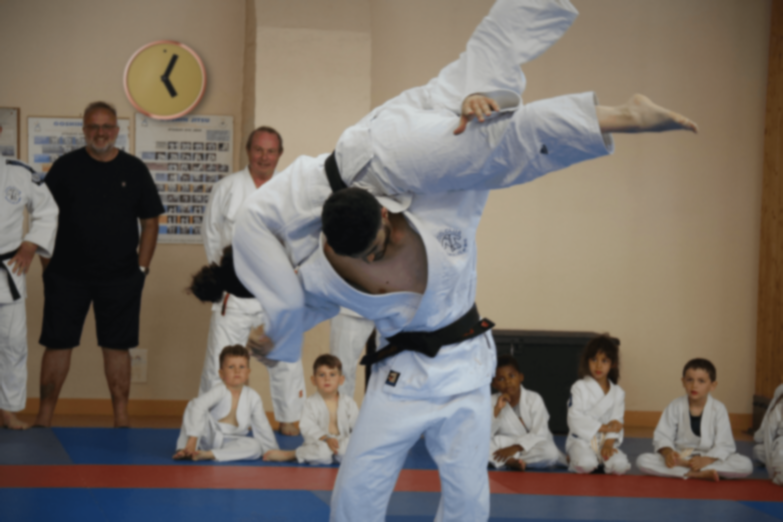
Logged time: {"hour": 5, "minute": 4}
